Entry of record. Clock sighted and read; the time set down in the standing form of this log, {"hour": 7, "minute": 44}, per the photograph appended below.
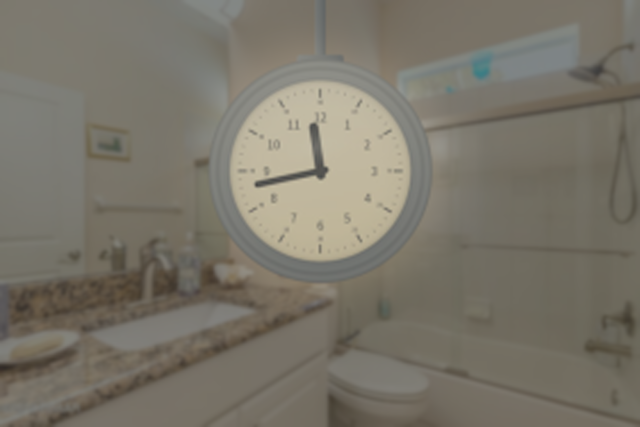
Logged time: {"hour": 11, "minute": 43}
